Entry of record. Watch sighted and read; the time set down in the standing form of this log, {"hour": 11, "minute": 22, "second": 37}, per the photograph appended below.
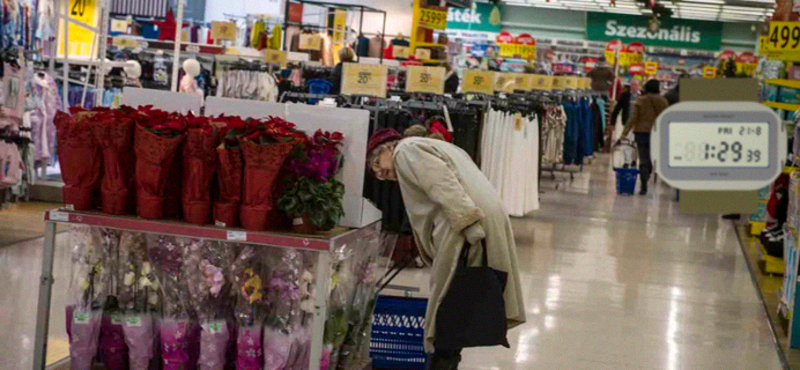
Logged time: {"hour": 1, "minute": 29, "second": 39}
